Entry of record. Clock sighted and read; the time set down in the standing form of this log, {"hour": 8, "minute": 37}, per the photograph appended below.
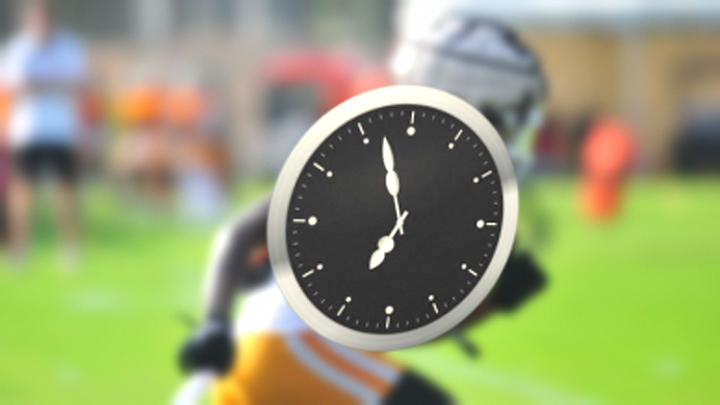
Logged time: {"hour": 6, "minute": 57}
